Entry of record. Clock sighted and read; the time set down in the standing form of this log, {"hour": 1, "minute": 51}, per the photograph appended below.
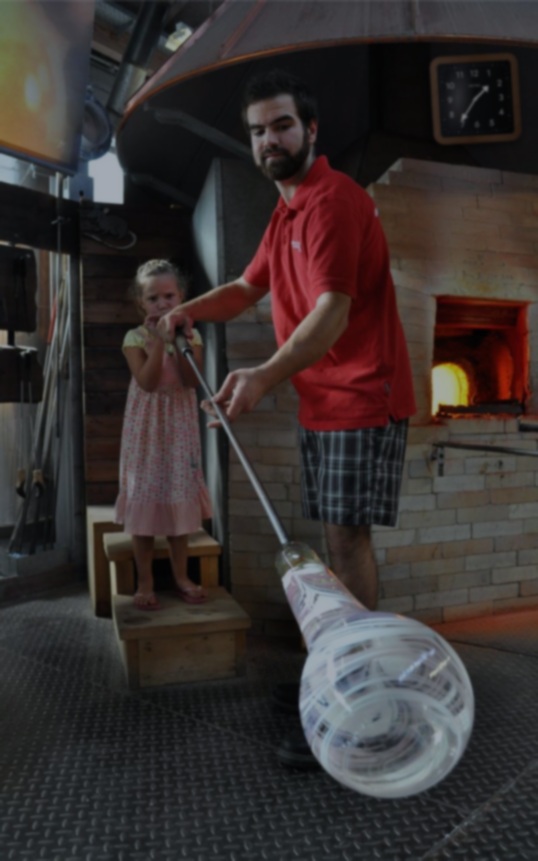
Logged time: {"hour": 1, "minute": 36}
